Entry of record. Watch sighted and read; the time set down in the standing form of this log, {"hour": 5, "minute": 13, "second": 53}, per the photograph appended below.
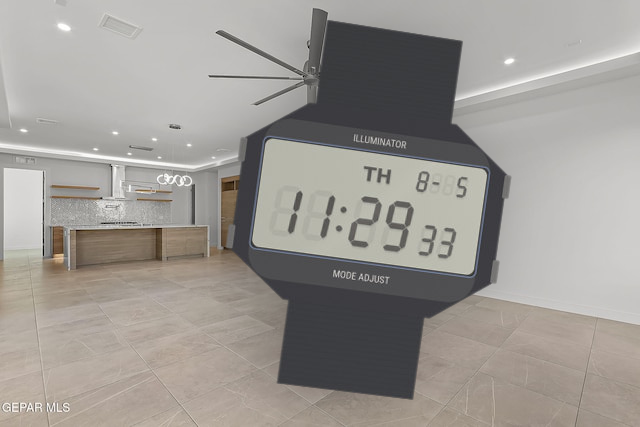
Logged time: {"hour": 11, "minute": 29, "second": 33}
